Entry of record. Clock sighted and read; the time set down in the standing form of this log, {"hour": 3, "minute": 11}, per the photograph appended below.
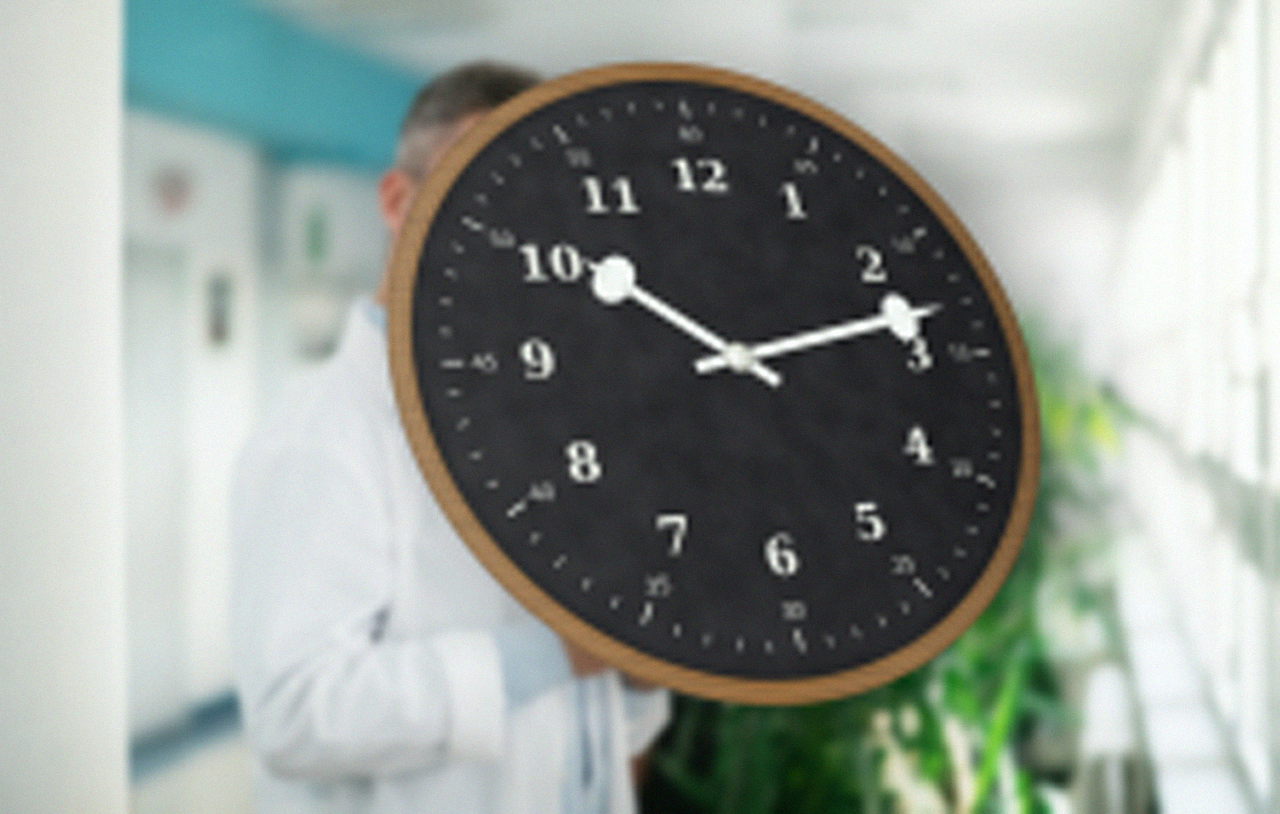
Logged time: {"hour": 10, "minute": 13}
